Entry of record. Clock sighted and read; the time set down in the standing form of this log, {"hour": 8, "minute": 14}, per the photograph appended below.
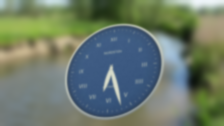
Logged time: {"hour": 6, "minute": 27}
